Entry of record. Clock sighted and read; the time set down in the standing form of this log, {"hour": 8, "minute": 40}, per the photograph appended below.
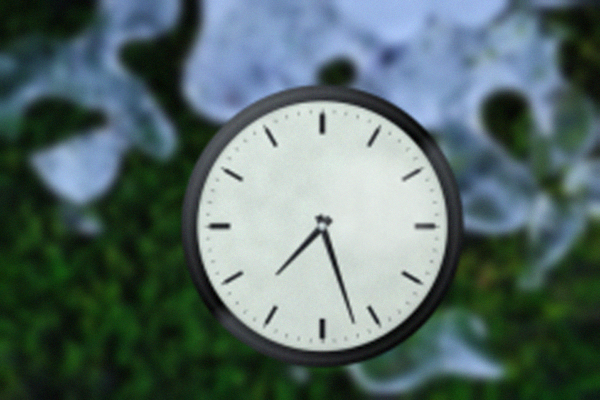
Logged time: {"hour": 7, "minute": 27}
